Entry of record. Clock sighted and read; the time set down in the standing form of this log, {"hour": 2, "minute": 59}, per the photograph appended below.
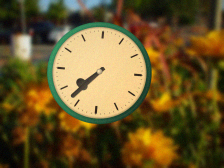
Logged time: {"hour": 7, "minute": 37}
